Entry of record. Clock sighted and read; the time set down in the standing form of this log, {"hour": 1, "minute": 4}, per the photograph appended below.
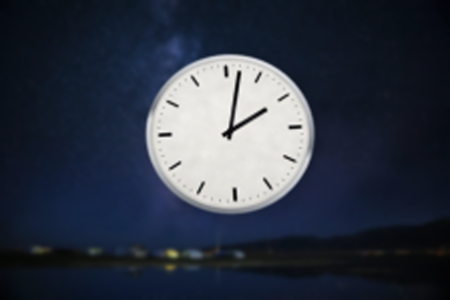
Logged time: {"hour": 2, "minute": 2}
